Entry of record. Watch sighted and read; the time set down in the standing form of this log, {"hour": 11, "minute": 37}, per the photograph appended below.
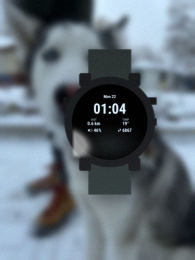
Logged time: {"hour": 1, "minute": 4}
